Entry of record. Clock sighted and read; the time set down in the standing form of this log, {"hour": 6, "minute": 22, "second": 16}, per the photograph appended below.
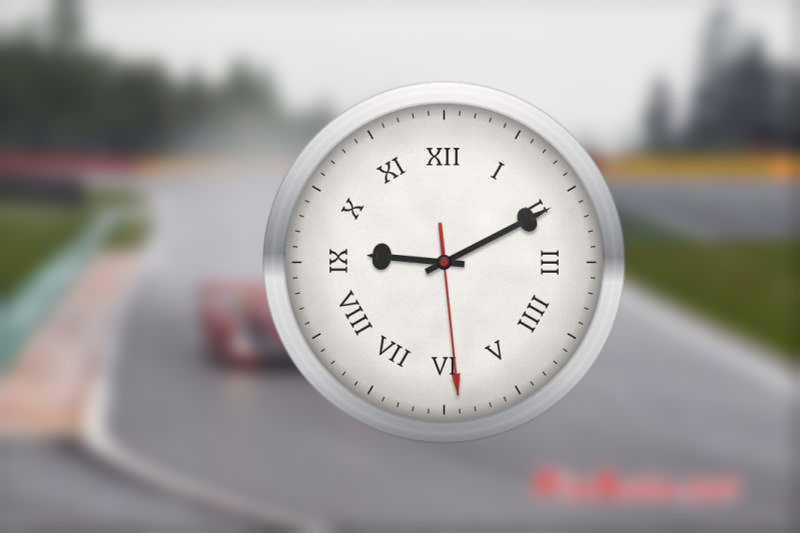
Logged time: {"hour": 9, "minute": 10, "second": 29}
